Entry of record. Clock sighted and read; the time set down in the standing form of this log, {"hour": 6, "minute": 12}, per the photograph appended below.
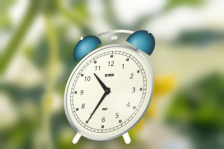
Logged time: {"hour": 10, "minute": 35}
